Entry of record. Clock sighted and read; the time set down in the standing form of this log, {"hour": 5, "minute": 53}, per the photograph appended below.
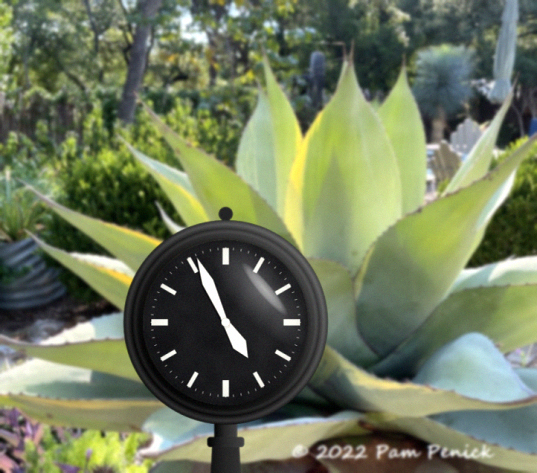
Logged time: {"hour": 4, "minute": 56}
